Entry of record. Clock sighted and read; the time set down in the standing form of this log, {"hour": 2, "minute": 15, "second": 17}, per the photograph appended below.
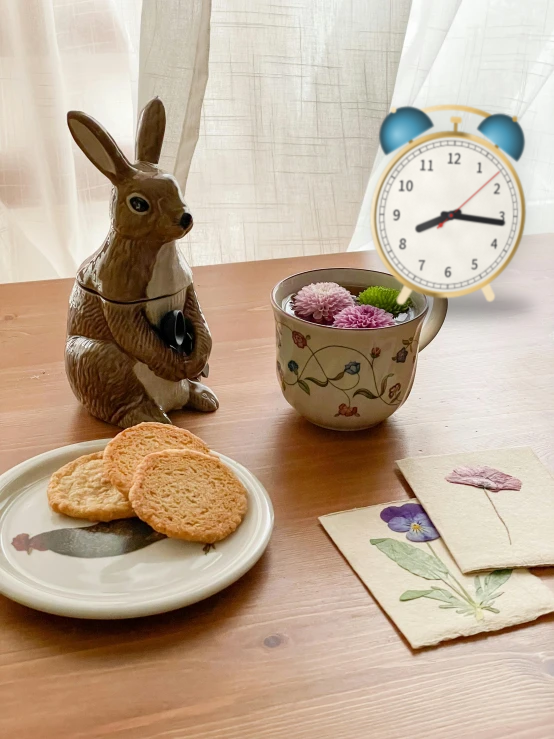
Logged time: {"hour": 8, "minute": 16, "second": 8}
